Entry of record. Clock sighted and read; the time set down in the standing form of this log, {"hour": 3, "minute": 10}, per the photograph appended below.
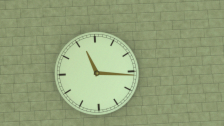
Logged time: {"hour": 11, "minute": 16}
